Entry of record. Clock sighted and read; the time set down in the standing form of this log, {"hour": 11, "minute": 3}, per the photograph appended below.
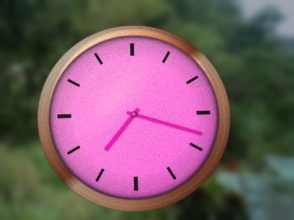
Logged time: {"hour": 7, "minute": 18}
